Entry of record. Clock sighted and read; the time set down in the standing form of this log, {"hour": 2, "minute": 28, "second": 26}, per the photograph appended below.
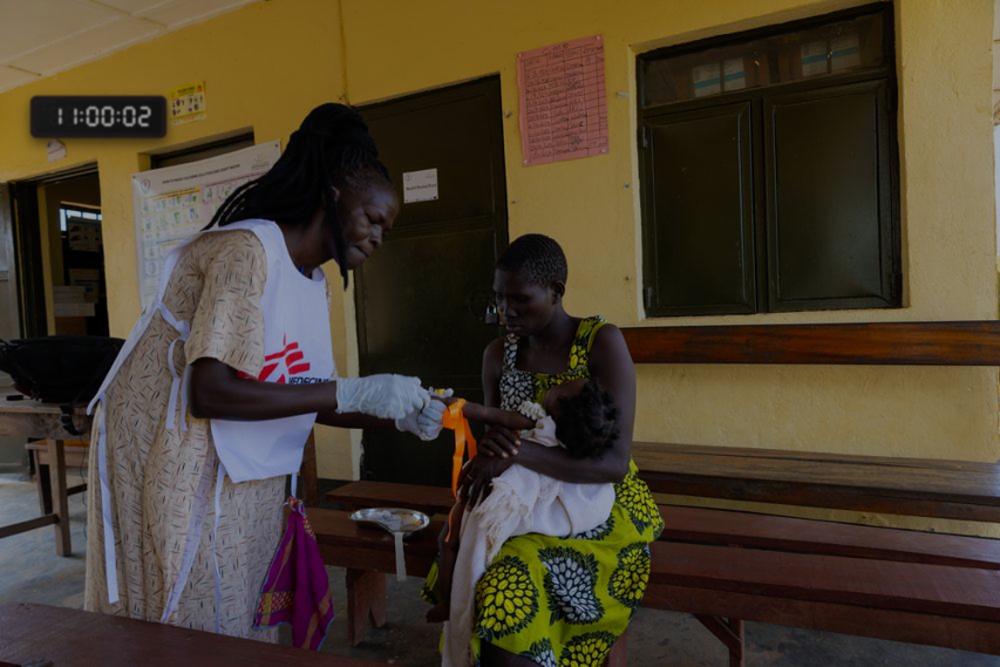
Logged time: {"hour": 11, "minute": 0, "second": 2}
